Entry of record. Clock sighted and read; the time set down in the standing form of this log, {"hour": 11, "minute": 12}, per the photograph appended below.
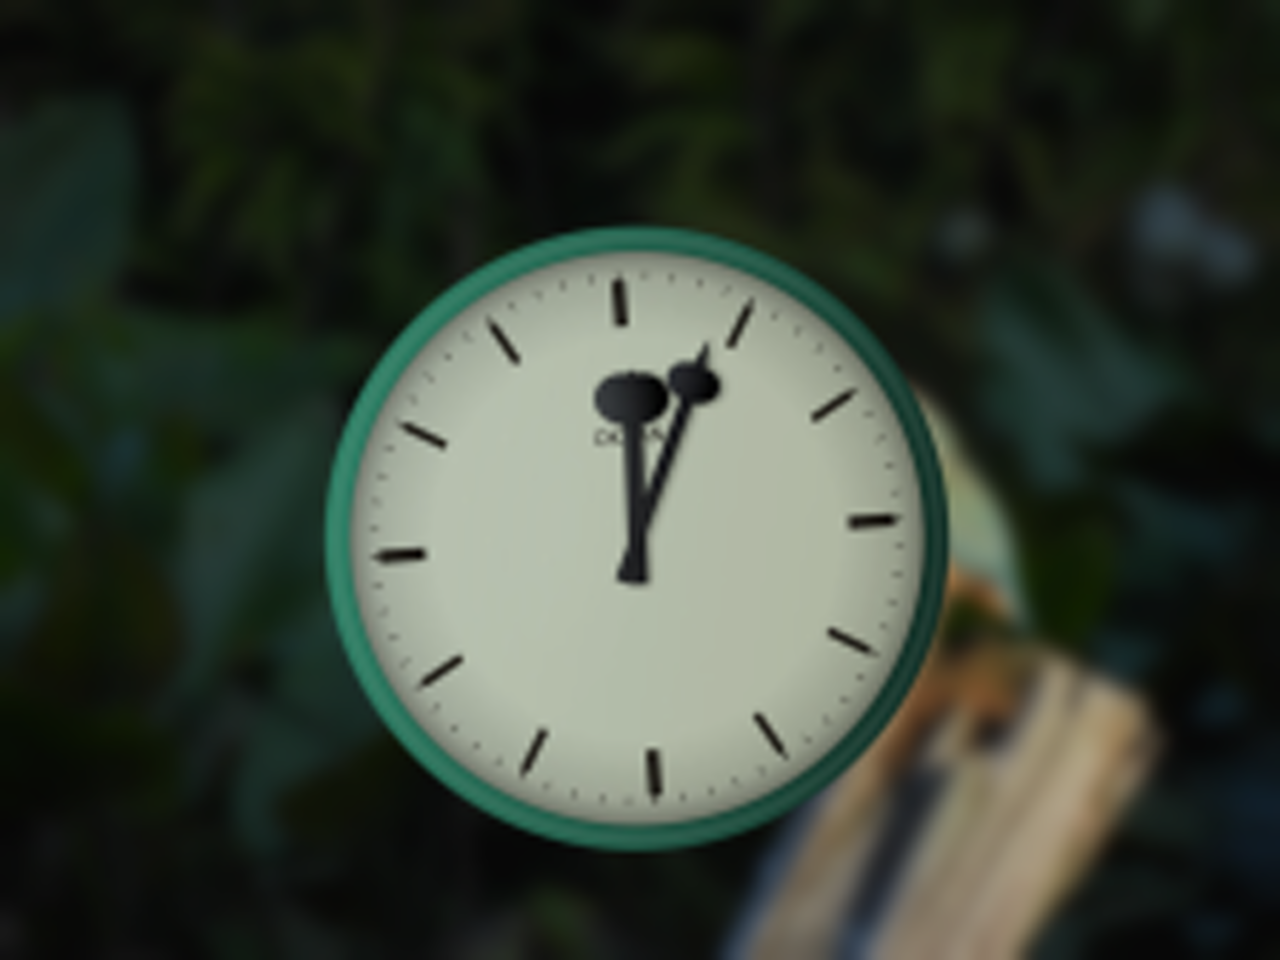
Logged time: {"hour": 12, "minute": 4}
